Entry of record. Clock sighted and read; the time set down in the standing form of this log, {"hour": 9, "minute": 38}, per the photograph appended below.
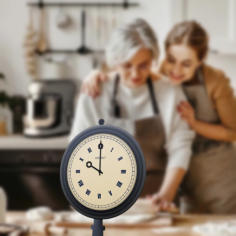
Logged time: {"hour": 10, "minute": 0}
